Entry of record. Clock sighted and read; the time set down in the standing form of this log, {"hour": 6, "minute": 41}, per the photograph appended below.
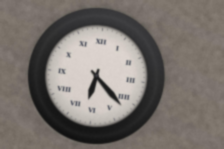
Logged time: {"hour": 6, "minute": 22}
